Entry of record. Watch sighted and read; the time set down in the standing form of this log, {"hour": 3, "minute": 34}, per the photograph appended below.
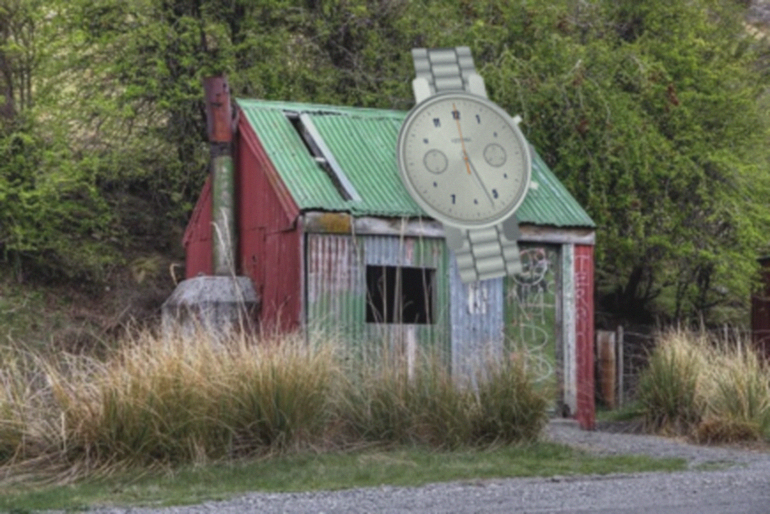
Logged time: {"hour": 5, "minute": 27}
